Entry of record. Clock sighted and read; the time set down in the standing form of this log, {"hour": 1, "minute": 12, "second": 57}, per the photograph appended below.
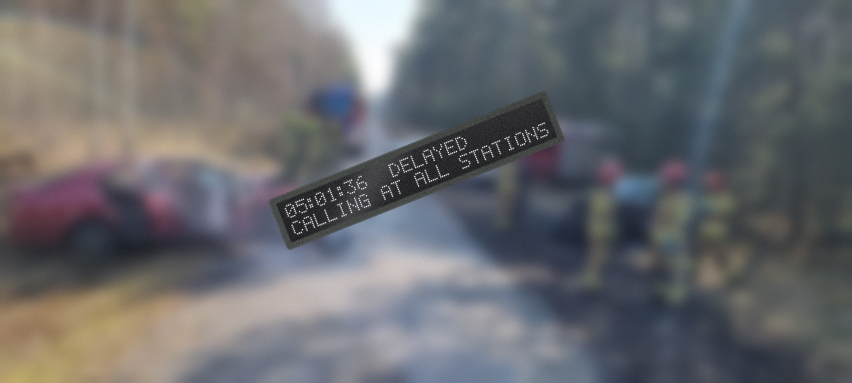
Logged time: {"hour": 5, "minute": 1, "second": 36}
